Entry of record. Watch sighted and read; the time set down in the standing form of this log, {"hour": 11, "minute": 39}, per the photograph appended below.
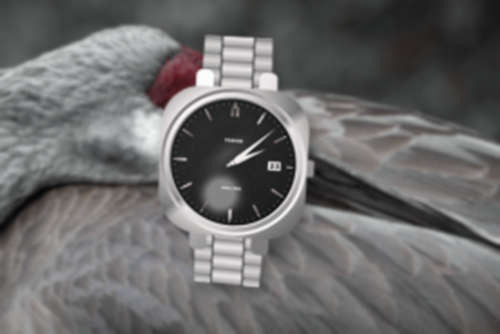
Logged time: {"hour": 2, "minute": 8}
